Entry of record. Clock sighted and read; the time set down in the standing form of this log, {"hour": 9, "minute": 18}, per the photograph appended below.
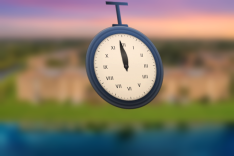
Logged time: {"hour": 11, "minute": 59}
